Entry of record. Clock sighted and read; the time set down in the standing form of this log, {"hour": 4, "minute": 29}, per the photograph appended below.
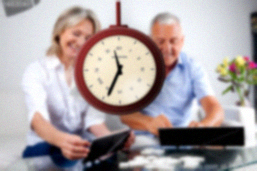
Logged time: {"hour": 11, "minute": 34}
